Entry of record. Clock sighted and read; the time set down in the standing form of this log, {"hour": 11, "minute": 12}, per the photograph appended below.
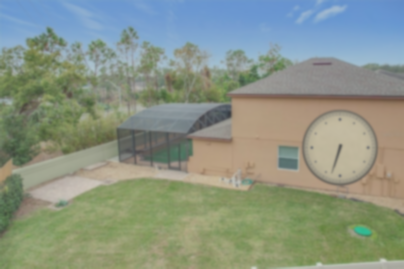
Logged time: {"hour": 6, "minute": 33}
